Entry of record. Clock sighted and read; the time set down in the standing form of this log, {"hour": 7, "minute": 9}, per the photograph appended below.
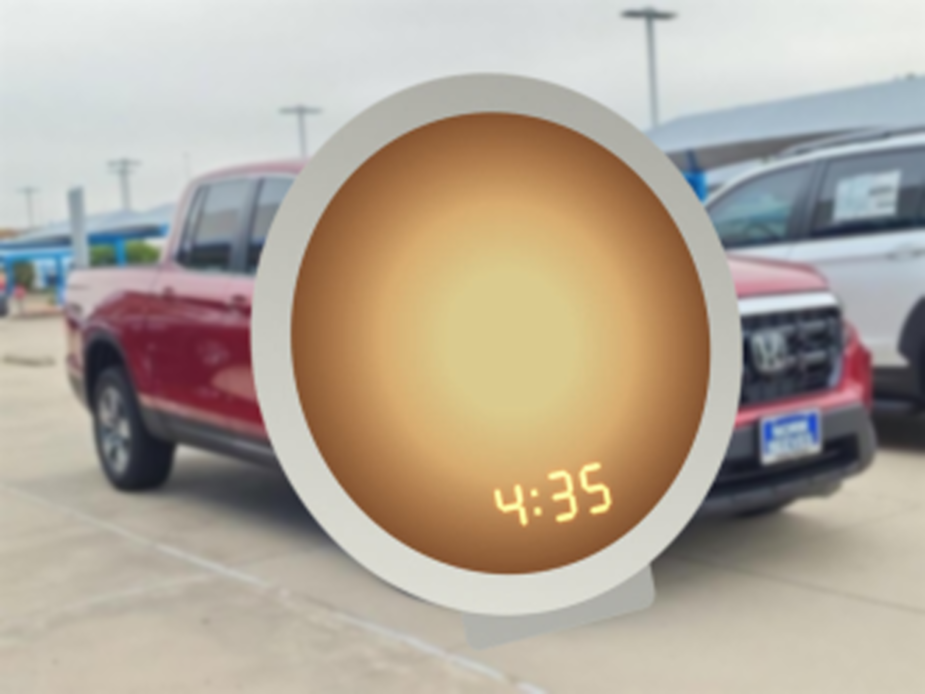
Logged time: {"hour": 4, "minute": 35}
